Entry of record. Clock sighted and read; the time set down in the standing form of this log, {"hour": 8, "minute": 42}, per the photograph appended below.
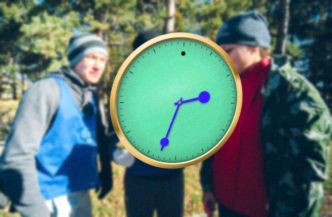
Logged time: {"hour": 2, "minute": 33}
